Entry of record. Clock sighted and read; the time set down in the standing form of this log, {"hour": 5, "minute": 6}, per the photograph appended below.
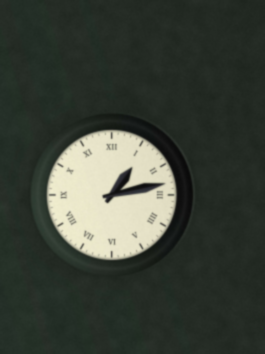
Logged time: {"hour": 1, "minute": 13}
